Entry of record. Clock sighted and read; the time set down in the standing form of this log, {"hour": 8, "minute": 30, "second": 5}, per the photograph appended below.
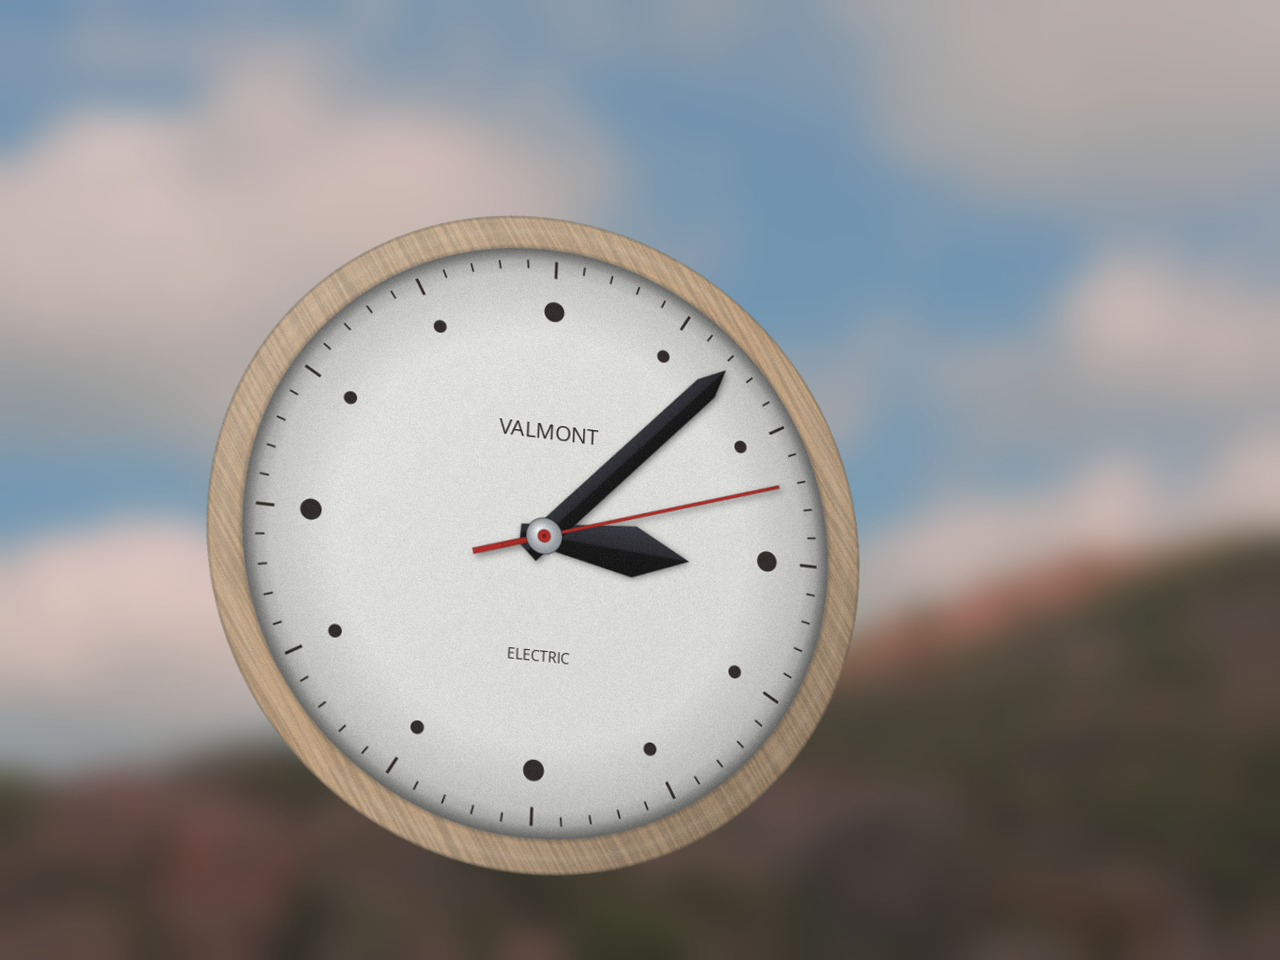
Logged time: {"hour": 3, "minute": 7, "second": 12}
